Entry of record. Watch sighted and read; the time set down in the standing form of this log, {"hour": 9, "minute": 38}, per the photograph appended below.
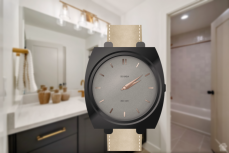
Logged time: {"hour": 2, "minute": 9}
